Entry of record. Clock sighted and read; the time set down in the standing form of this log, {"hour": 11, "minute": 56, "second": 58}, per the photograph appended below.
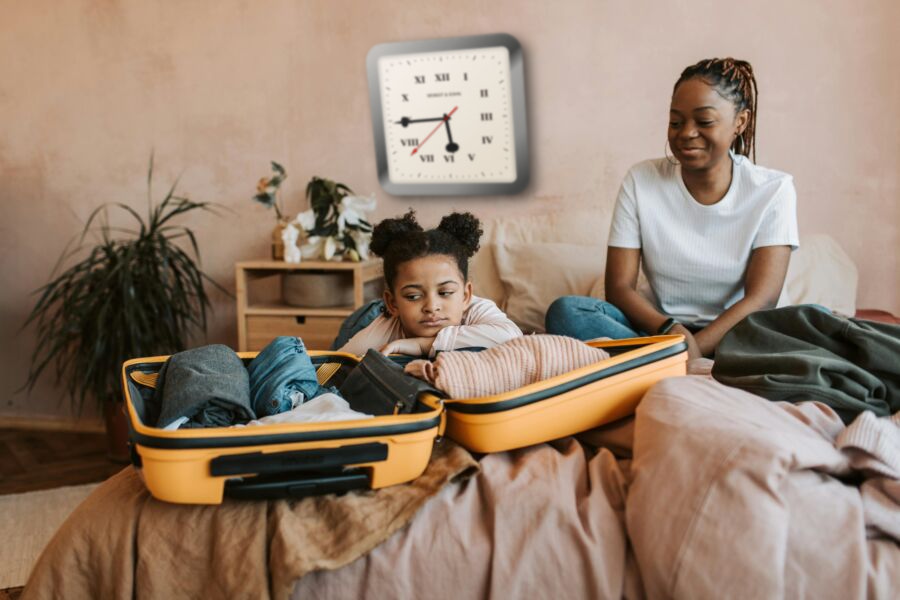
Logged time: {"hour": 5, "minute": 44, "second": 38}
